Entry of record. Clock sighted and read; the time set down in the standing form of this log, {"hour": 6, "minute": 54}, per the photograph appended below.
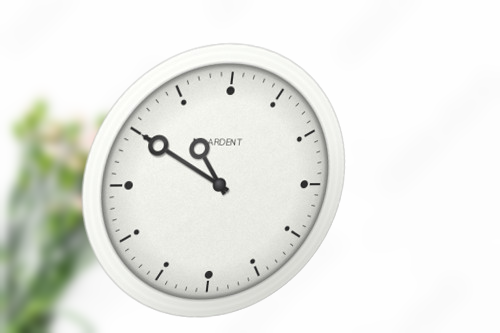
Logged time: {"hour": 10, "minute": 50}
